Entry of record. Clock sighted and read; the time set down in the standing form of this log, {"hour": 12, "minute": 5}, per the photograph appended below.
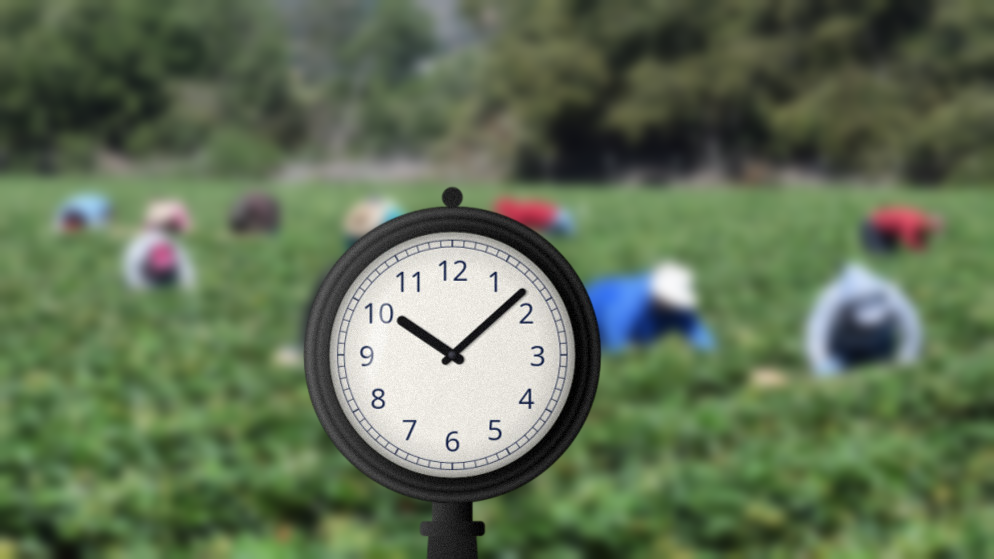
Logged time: {"hour": 10, "minute": 8}
